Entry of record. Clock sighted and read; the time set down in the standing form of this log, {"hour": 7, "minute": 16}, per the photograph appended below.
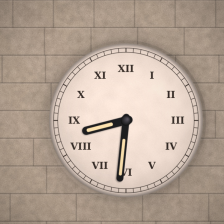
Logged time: {"hour": 8, "minute": 31}
